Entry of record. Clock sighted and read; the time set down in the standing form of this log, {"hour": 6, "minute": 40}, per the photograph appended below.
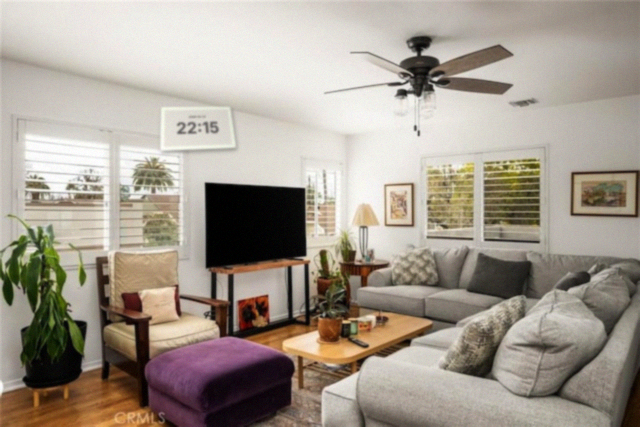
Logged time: {"hour": 22, "minute": 15}
